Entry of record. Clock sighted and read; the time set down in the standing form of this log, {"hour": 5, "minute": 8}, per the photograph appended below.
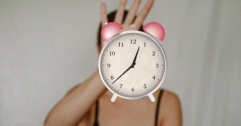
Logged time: {"hour": 12, "minute": 38}
